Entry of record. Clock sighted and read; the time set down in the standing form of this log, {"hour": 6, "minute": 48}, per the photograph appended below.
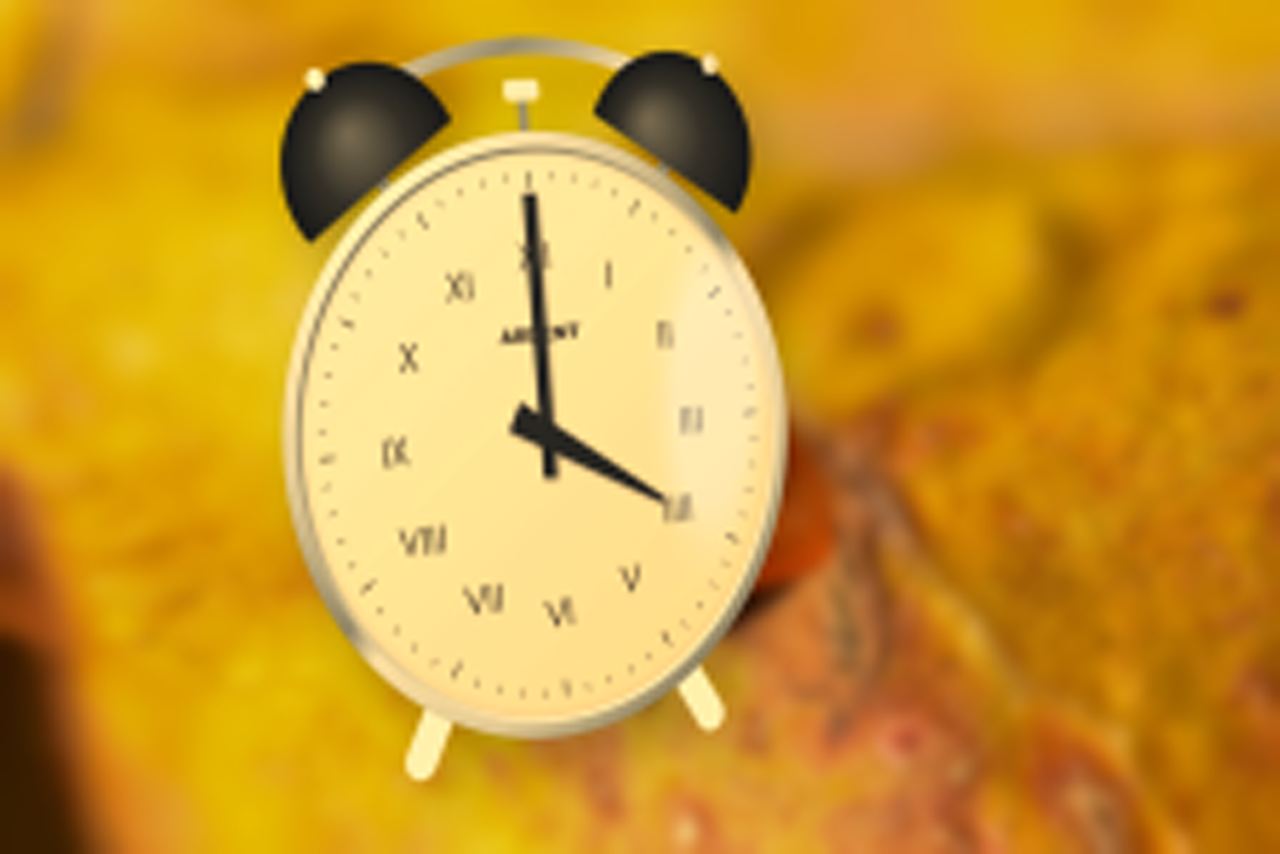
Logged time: {"hour": 4, "minute": 0}
